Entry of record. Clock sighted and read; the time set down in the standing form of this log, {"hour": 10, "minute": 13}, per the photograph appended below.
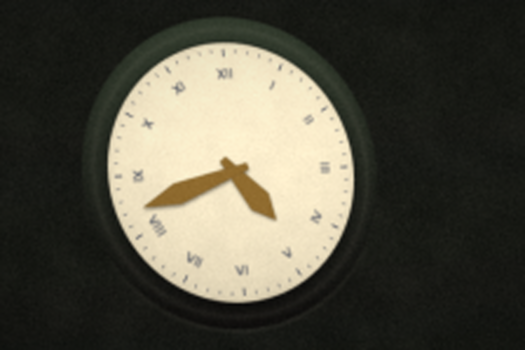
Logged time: {"hour": 4, "minute": 42}
